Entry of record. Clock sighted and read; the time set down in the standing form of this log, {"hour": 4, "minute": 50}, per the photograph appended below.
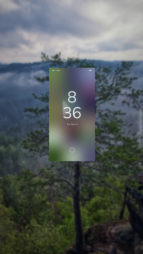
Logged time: {"hour": 8, "minute": 36}
